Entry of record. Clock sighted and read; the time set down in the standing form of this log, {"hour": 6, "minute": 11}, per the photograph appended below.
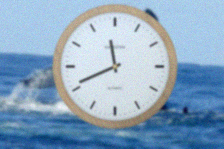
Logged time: {"hour": 11, "minute": 41}
